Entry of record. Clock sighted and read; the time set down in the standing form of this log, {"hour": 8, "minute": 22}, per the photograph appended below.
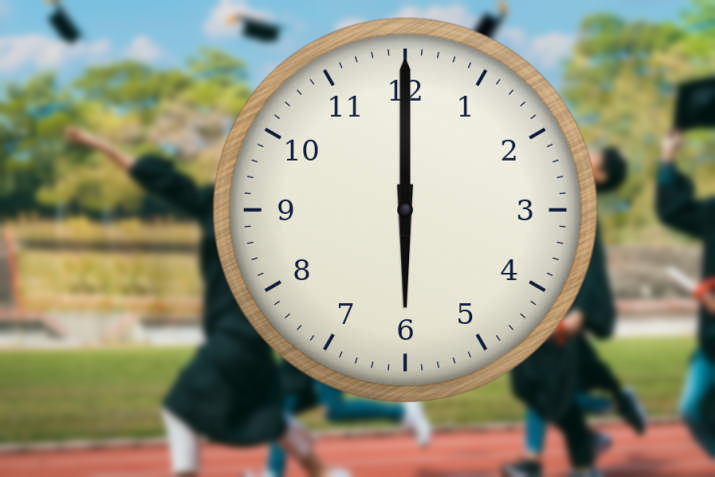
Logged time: {"hour": 6, "minute": 0}
